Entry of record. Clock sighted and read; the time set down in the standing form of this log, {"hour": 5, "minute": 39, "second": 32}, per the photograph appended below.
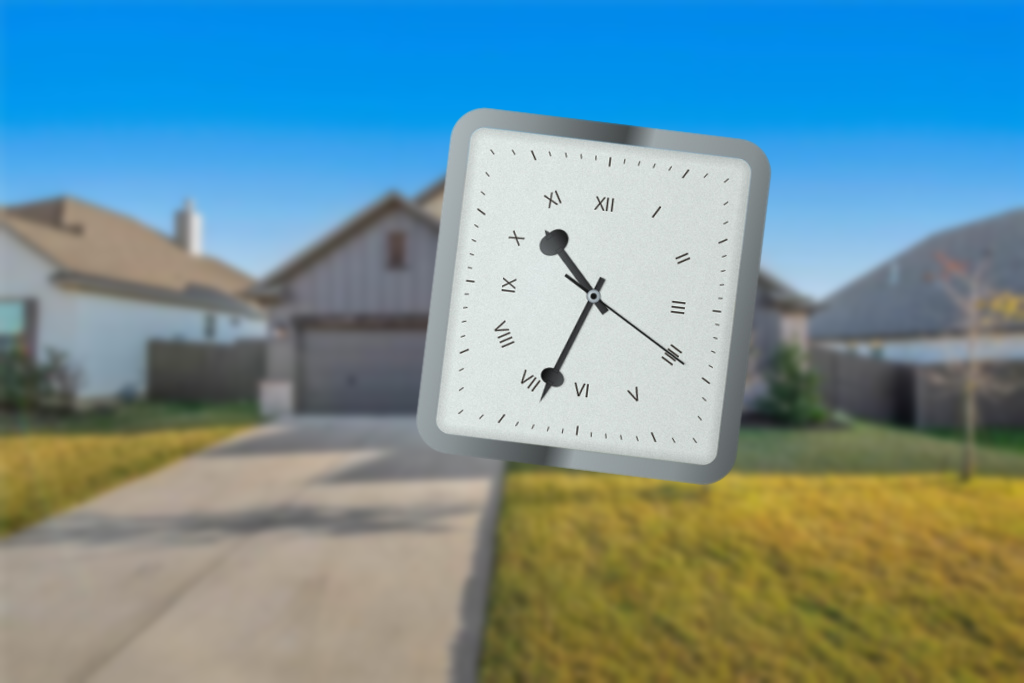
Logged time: {"hour": 10, "minute": 33, "second": 20}
